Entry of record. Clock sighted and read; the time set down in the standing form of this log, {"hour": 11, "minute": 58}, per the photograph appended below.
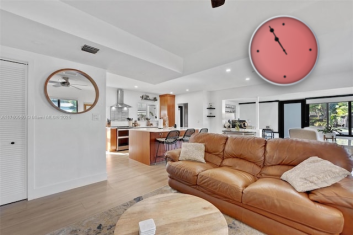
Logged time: {"hour": 10, "minute": 55}
